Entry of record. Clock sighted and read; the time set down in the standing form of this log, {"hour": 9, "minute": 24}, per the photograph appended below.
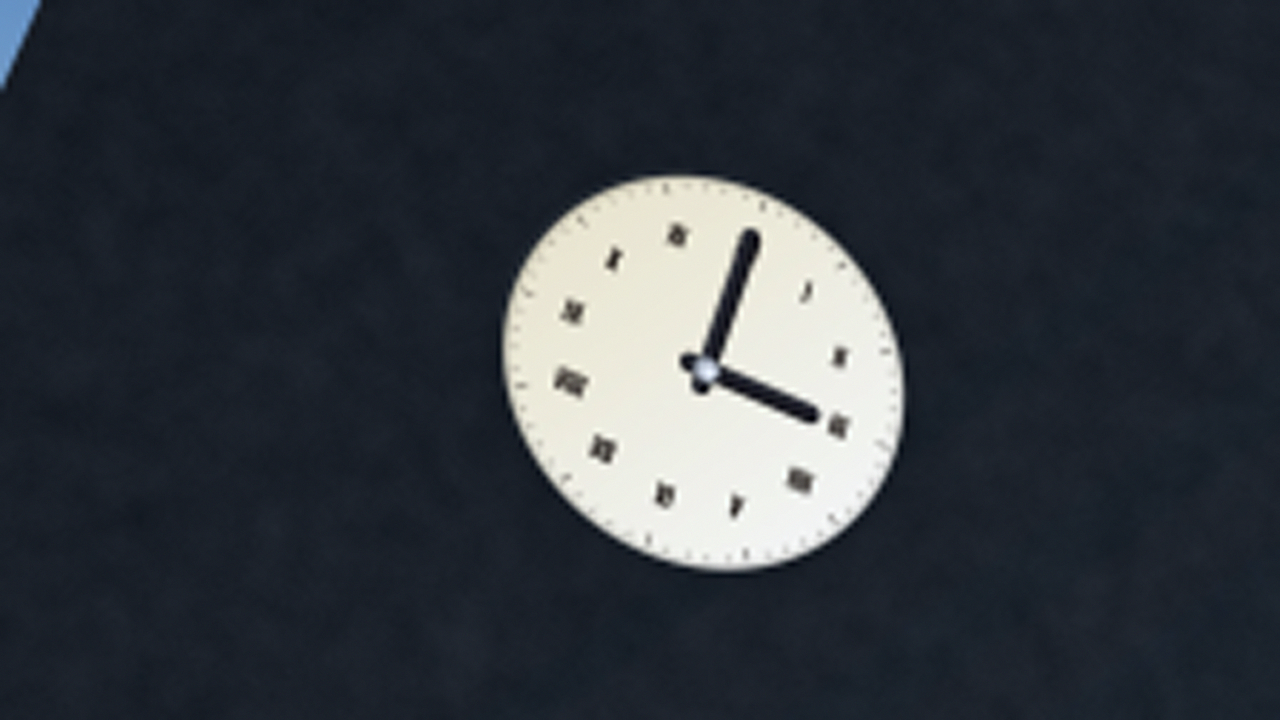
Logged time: {"hour": 3, "minute": 0}
